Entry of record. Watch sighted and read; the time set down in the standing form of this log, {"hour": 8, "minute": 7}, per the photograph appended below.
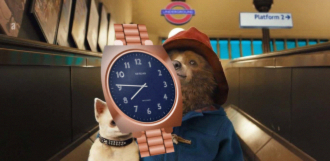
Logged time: {"hour": 7, "minute": 46}
